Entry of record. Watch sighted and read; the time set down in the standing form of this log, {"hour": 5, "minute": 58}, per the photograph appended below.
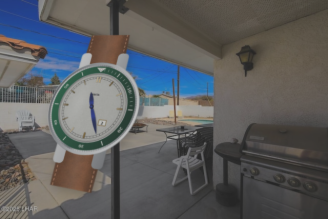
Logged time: {"hour": 11, "minute": 26}
